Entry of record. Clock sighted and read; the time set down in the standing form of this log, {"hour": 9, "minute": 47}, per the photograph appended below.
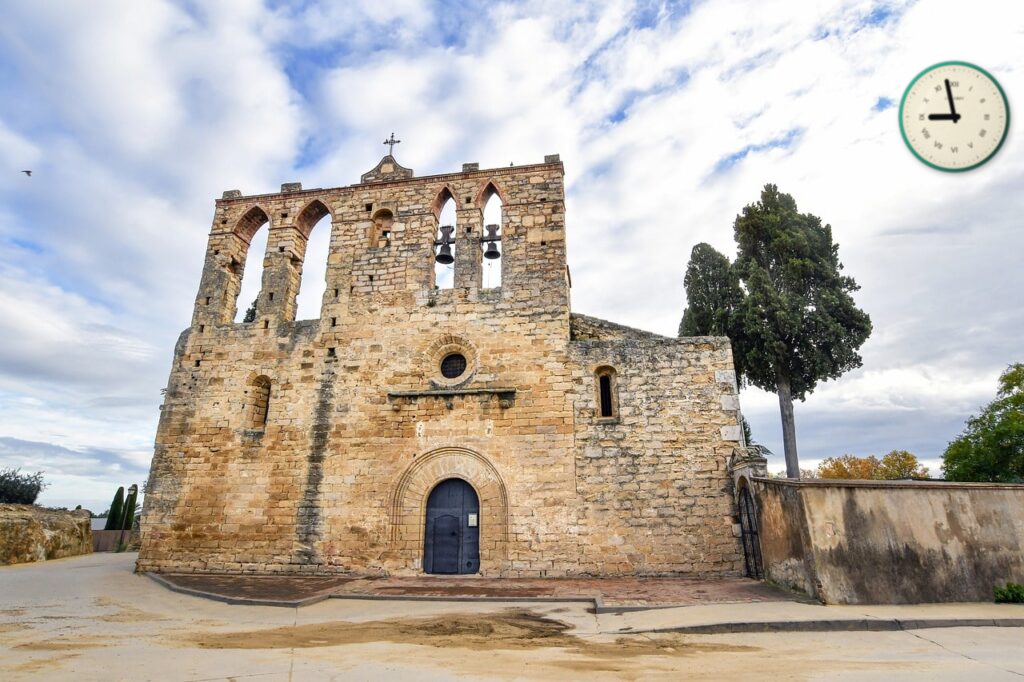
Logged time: {"hour": 8, "minute": 58}
